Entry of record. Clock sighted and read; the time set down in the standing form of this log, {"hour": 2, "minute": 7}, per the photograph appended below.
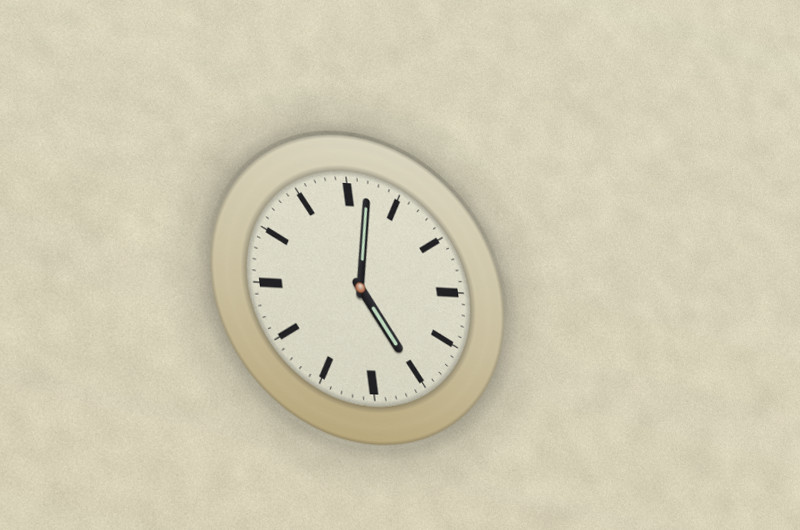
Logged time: {"hour": 5, "minute": 2}
